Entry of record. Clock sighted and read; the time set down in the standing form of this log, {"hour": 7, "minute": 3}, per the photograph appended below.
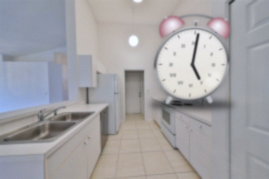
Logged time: {"hour": 5, "minute": 1}
